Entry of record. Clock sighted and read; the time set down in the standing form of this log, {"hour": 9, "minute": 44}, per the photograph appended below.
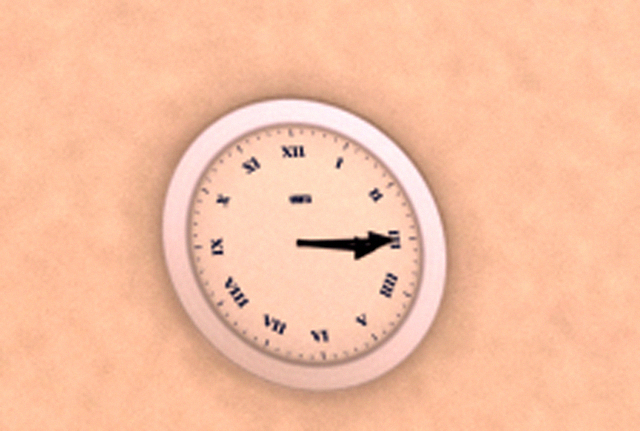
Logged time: {"hour": 3, "minute": 15}
